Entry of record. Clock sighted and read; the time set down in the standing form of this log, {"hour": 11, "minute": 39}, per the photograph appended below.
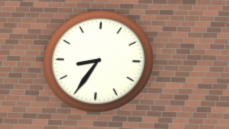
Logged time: {"hour": 8, "minute": 35}
